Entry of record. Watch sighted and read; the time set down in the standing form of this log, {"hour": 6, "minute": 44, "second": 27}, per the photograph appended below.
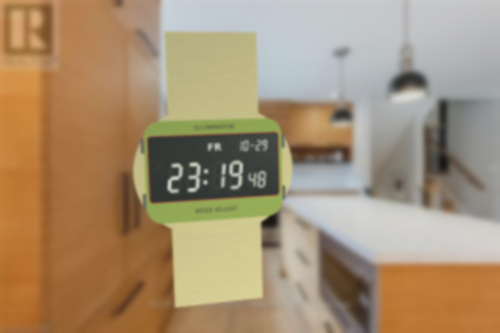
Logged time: {"hour": 23, "minute": 19, "second": 48}
